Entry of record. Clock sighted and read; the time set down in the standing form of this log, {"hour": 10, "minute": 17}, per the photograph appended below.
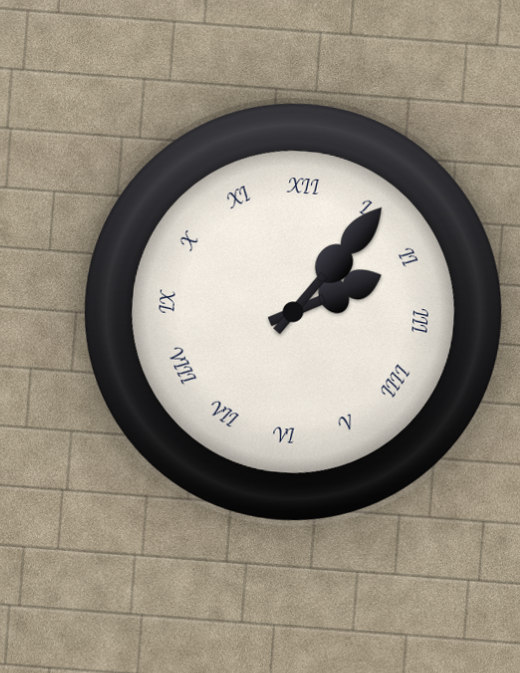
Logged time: {"hour": 2, "minute": 6}
